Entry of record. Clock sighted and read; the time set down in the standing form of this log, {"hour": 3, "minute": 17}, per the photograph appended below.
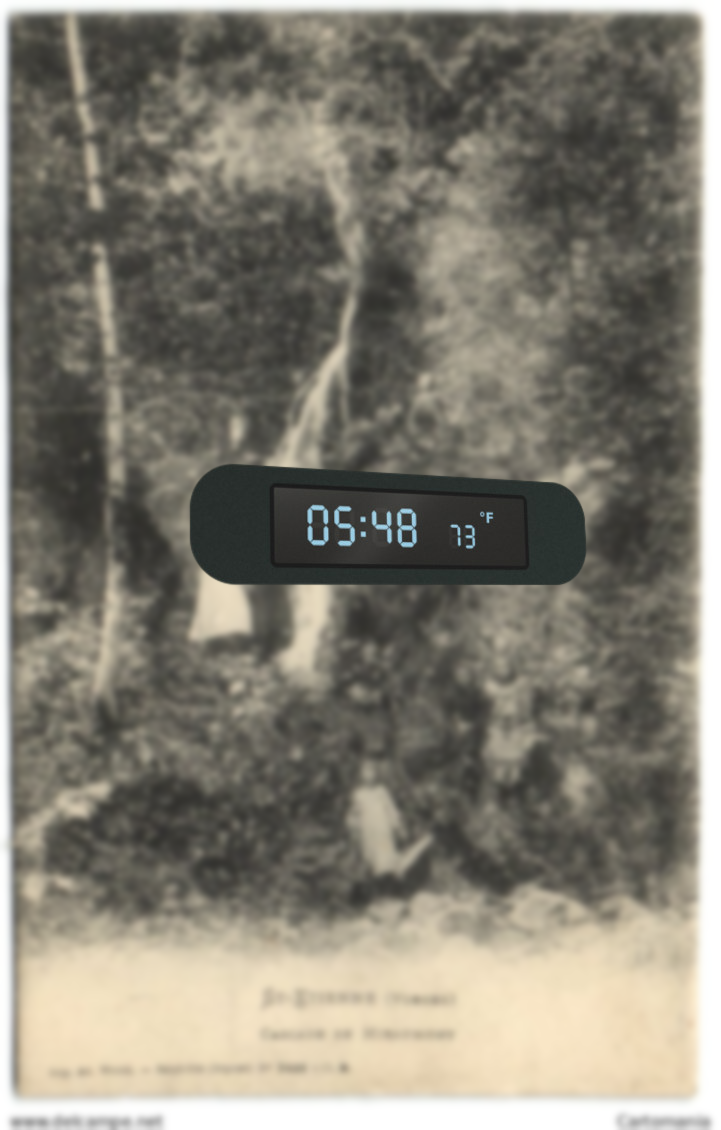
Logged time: {"hour": 5, "minute": 48}
